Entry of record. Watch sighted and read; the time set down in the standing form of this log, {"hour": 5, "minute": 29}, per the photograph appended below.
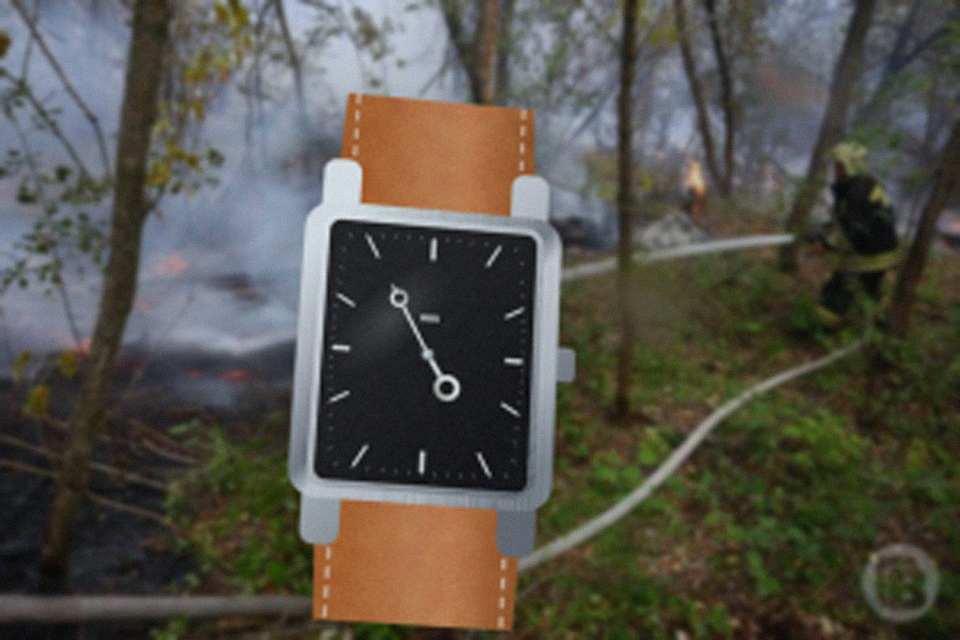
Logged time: {"hour": 4, "minute": 55}
